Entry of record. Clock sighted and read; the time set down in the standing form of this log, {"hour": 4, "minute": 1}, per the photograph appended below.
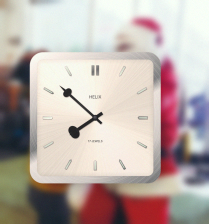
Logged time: {"hour": 7, "minute": 52}
